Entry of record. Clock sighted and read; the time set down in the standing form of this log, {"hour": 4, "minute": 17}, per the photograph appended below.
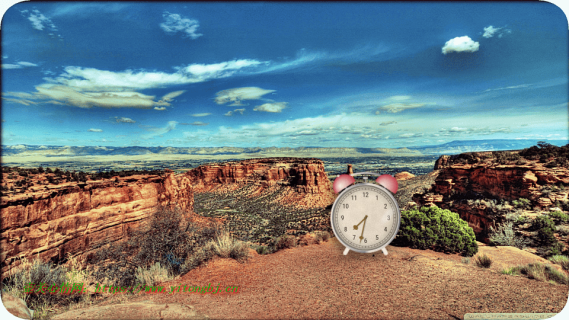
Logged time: {"hour": 7, "minute": 32}
